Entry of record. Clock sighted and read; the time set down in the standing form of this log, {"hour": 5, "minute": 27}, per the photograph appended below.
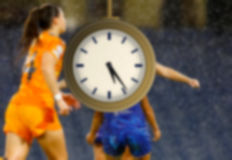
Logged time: {"hour": 5, "minute": 24}
